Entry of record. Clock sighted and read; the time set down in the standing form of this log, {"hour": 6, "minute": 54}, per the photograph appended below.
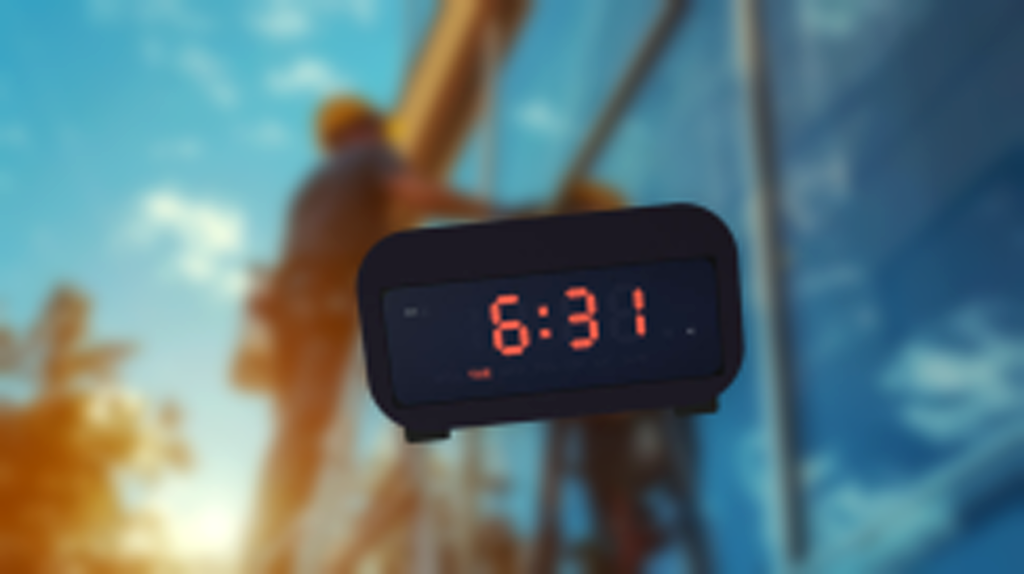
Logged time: {"hour": 6, "minute": 31}
